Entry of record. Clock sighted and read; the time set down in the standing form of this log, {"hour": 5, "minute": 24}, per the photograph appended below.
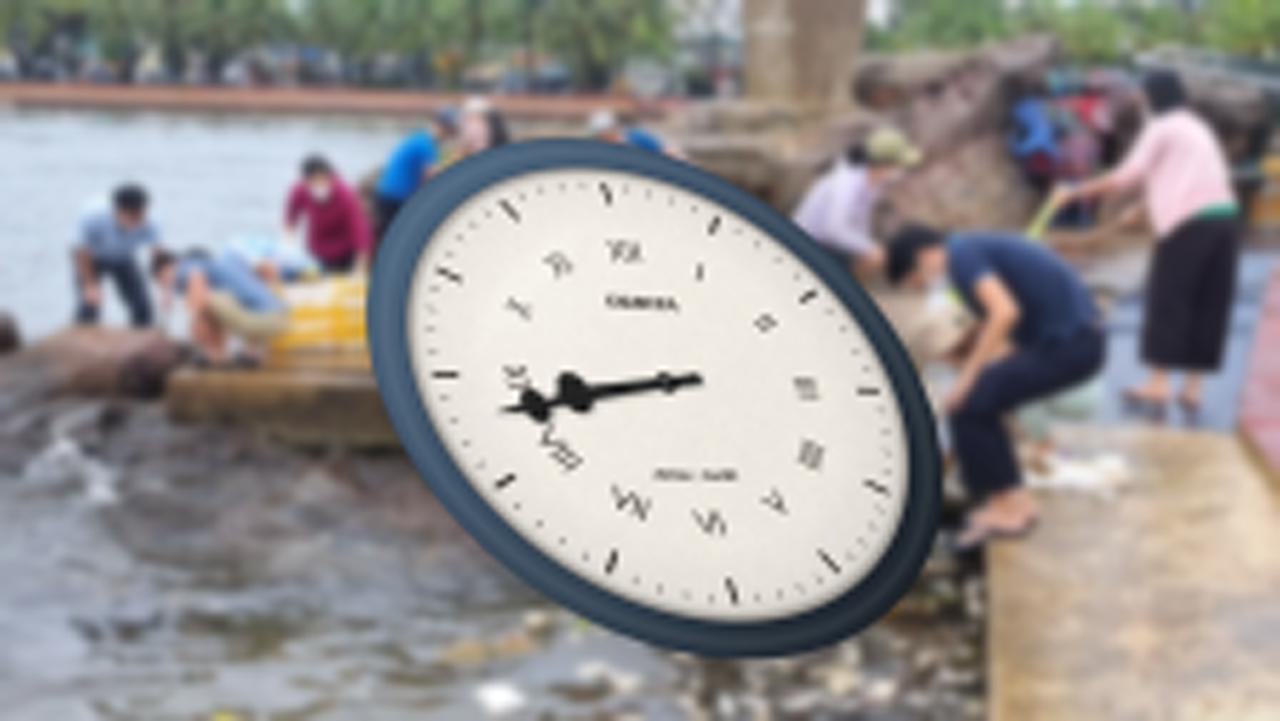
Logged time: {"hour": 8, "minute": 43}
